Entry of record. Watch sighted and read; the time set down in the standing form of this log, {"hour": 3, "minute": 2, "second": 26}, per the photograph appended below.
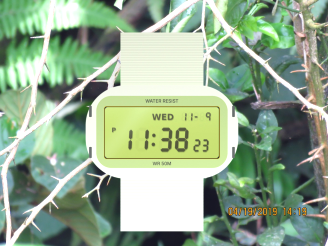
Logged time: {"hour": 11, "minute": 38, "second": 23}
